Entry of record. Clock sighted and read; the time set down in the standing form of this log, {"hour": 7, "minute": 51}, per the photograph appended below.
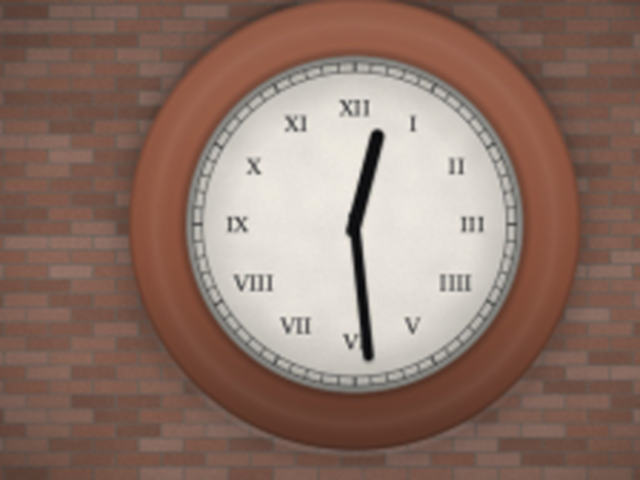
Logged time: {"hour": 12, "minute": 29}
